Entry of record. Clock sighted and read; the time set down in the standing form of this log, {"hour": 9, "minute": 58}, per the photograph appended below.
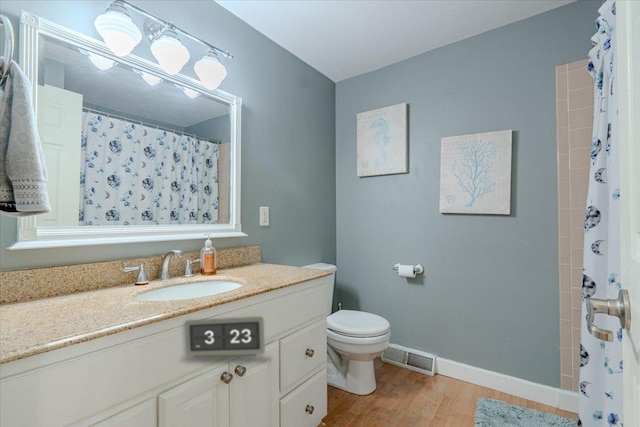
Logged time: {"hour": 3, "minute": 23}
